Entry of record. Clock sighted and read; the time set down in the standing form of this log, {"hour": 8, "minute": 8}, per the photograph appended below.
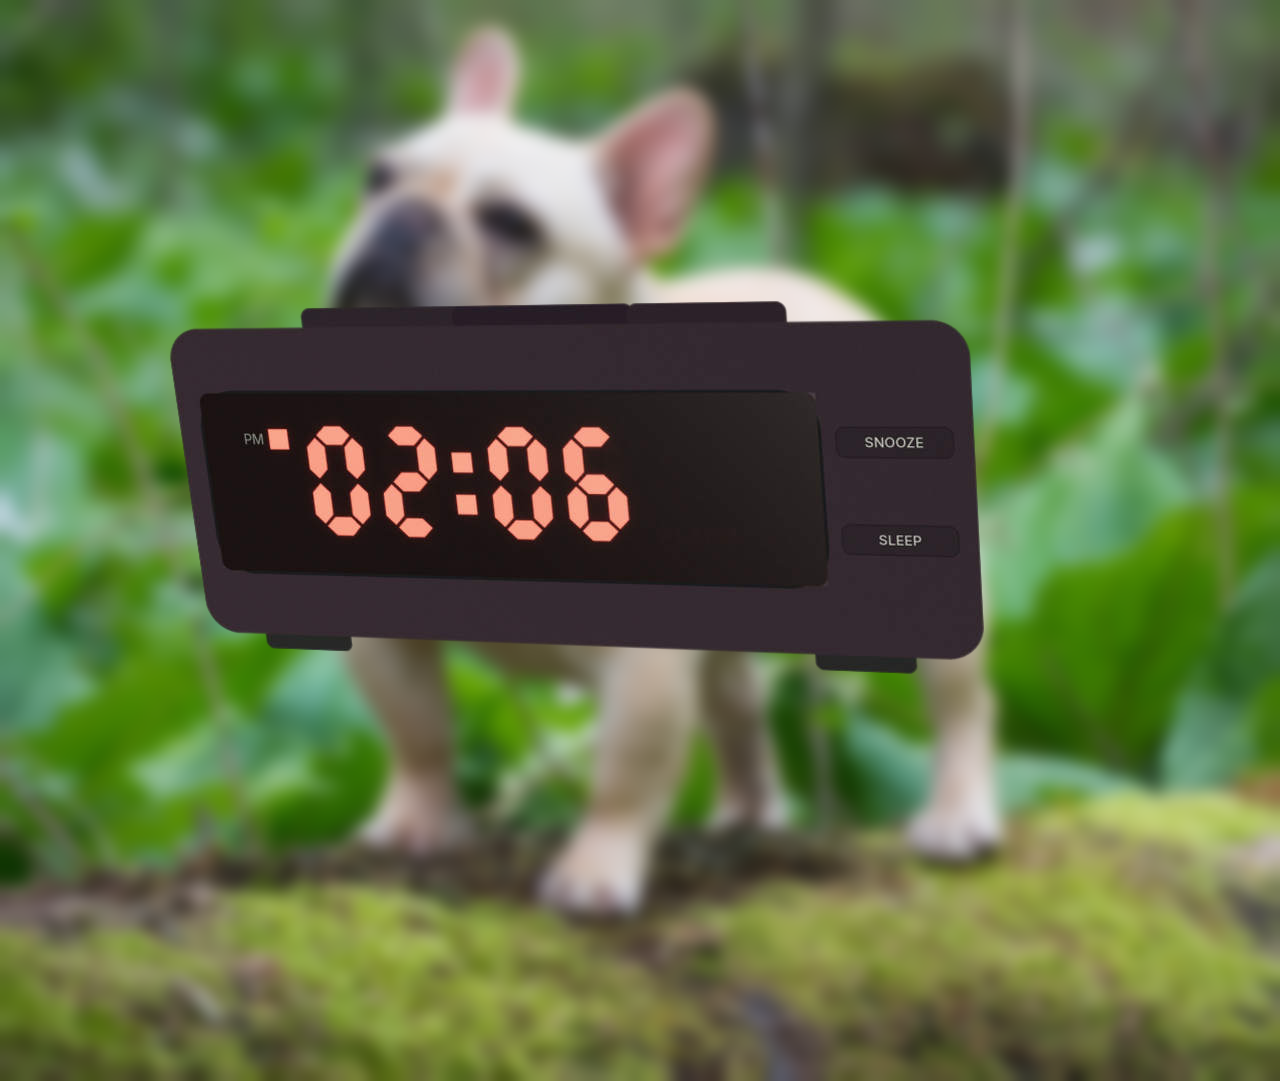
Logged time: {"hour": 2, "minute": 6}
